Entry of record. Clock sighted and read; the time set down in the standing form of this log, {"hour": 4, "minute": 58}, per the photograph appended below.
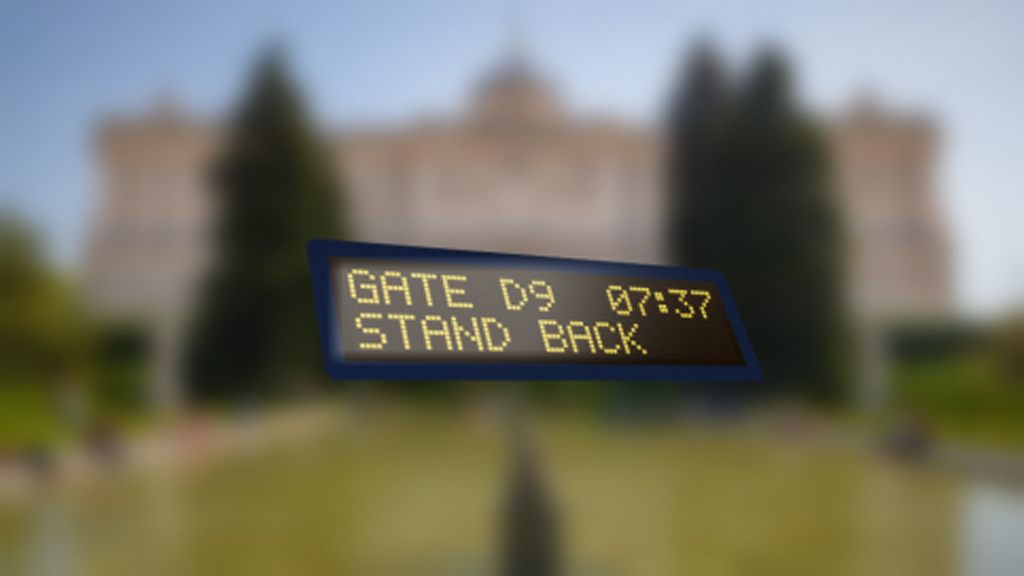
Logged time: {"hour": 7, "minute": 37}
